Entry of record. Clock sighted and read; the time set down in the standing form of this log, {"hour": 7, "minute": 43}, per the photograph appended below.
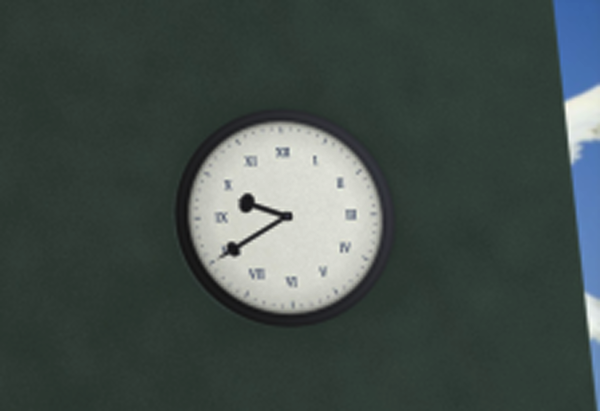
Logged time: {"hour": 9, "minute": 40}
